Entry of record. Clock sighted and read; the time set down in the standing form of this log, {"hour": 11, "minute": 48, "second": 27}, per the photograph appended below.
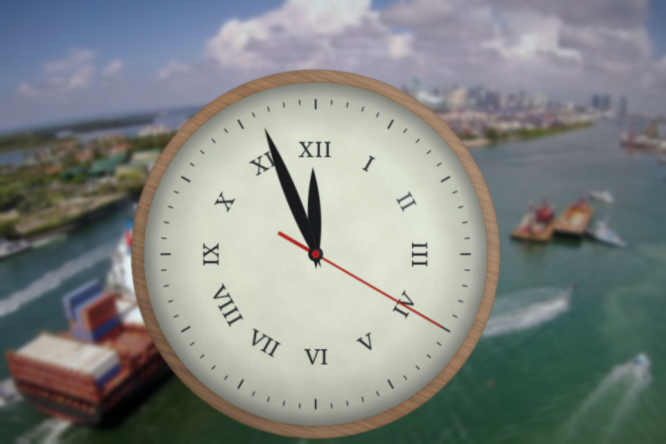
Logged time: {"hour": 11, "minute": 56, "second": 20}
